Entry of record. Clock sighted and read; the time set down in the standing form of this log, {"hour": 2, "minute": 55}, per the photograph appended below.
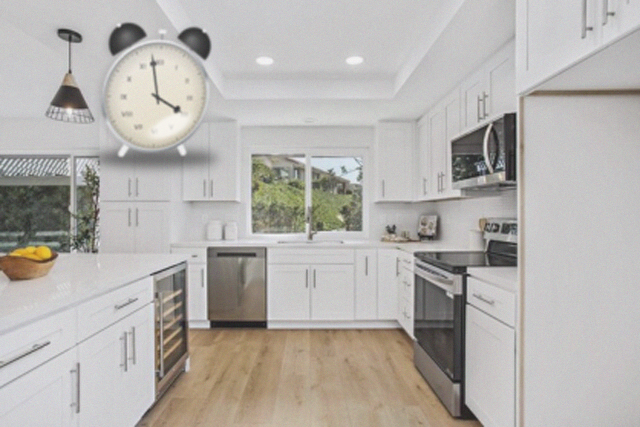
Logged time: {"hour": 3, "minute": 58}
